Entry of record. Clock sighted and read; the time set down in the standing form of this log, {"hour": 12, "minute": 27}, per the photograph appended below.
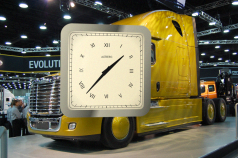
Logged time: {"hour": 1, "minute": 37}
